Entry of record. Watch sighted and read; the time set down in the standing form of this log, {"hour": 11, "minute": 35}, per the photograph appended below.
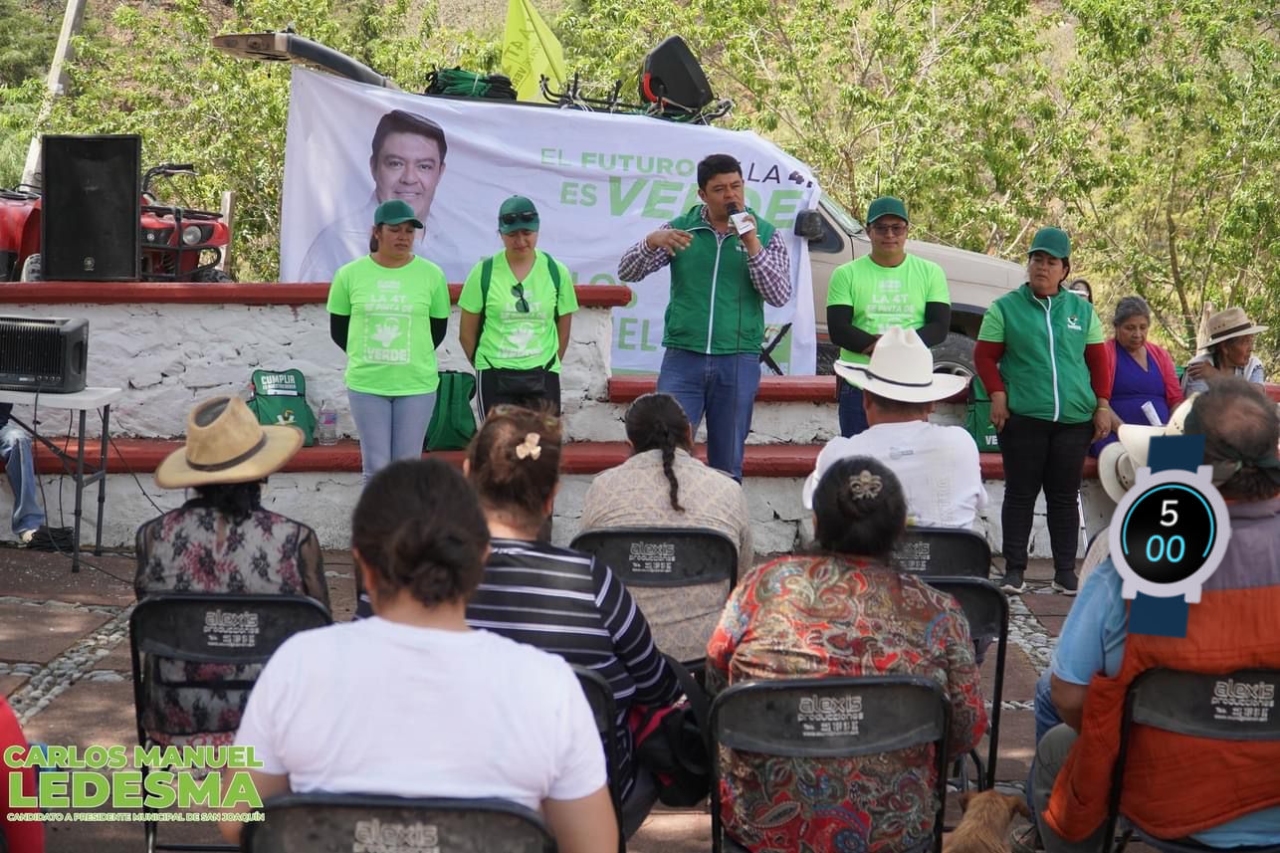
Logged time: {"hour": 5, "minute": 0}
